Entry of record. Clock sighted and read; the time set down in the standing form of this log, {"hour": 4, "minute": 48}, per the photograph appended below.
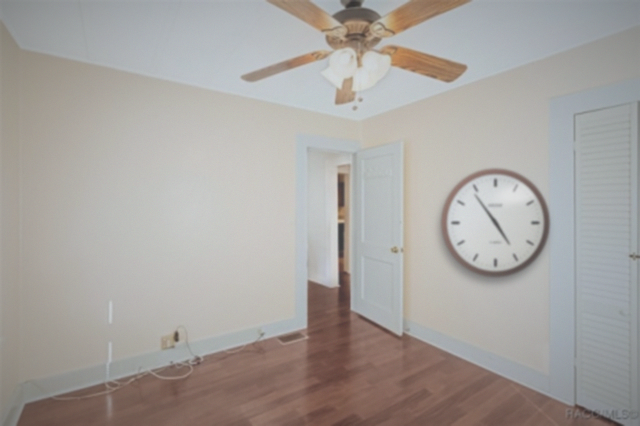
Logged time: {"hour": 4, "minute": 54}
